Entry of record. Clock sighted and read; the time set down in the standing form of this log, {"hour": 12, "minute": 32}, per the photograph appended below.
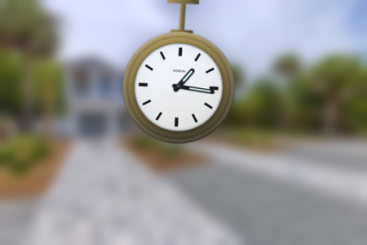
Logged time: {"hour": 1, "minute": 16}
